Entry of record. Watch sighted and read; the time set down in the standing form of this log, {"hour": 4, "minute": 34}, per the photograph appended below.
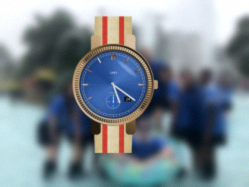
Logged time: {"hour": 5, "minute": 21}
